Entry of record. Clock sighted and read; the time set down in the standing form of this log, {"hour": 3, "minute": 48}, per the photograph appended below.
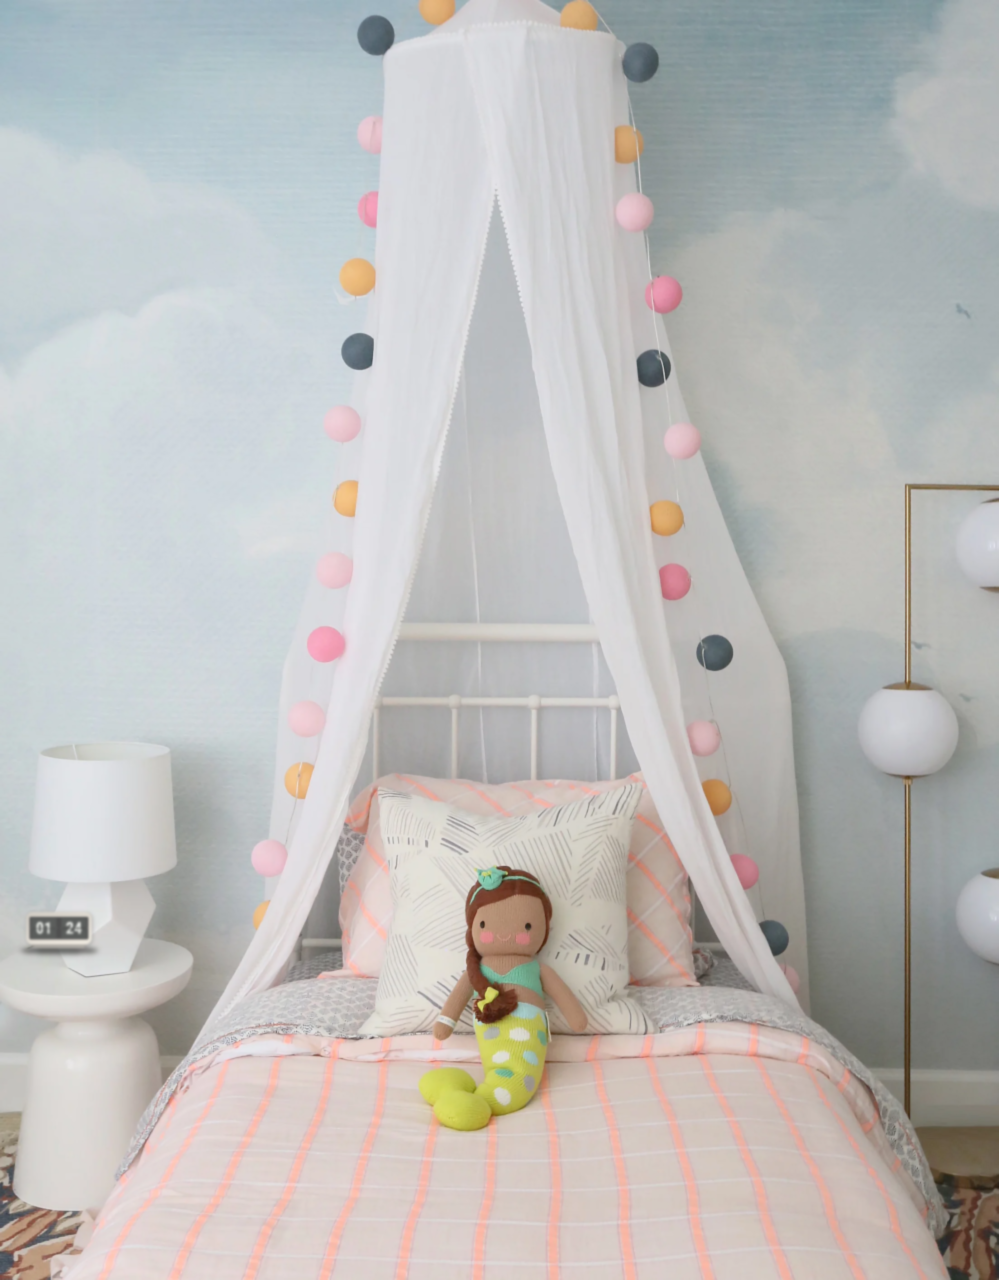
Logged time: {"hour": 1, "minute": 24}
